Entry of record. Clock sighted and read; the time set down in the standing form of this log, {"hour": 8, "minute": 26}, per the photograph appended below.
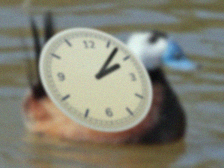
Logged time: {"hour": 2, "minute": 7}
